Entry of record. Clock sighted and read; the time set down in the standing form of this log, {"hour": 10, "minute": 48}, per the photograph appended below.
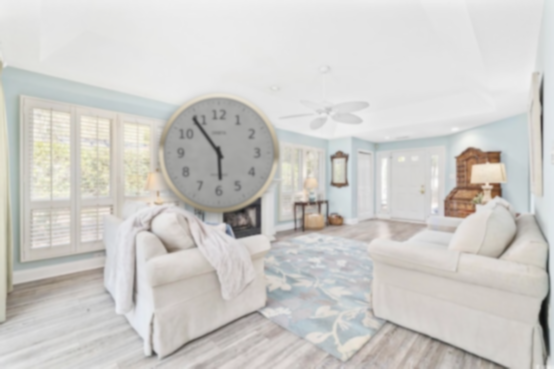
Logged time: {"hour": 5, "minute": 54}
